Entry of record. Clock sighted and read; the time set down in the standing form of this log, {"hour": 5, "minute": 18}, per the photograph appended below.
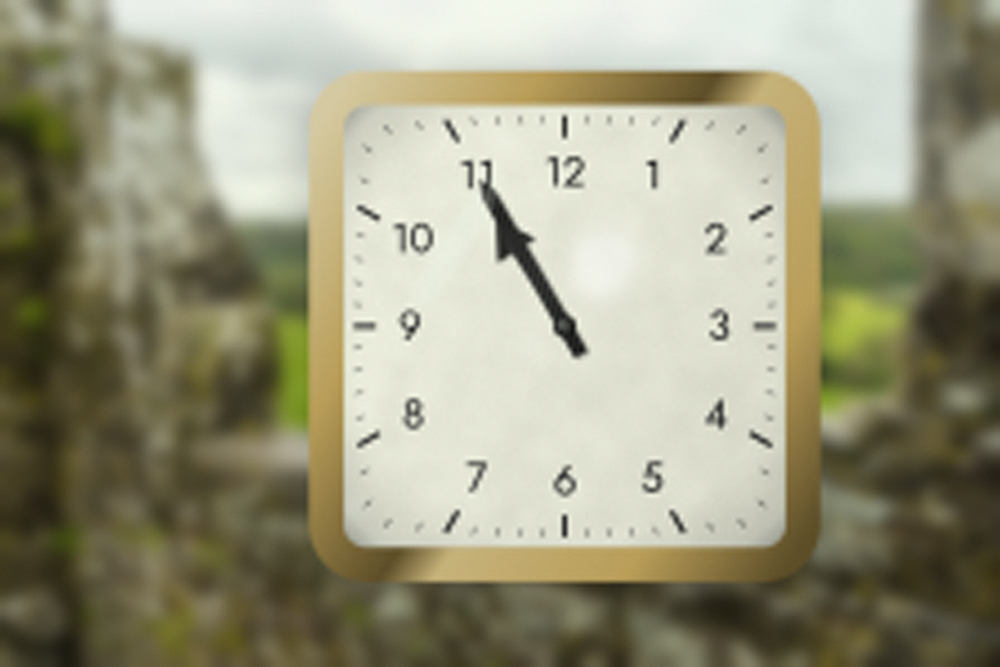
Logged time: {"hour": 10, "minute": 55}
